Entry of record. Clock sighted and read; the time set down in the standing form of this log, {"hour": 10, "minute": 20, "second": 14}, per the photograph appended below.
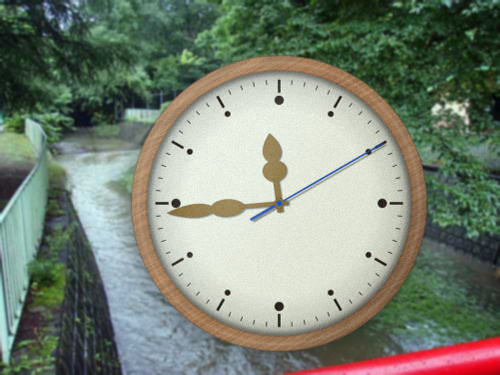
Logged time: {"hour": 11, "minute": 44, "second": 10}
